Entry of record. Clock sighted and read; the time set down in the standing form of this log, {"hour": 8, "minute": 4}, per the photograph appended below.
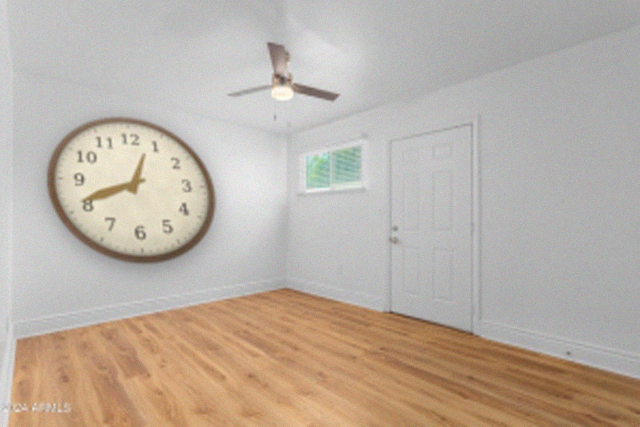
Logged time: {"hour": 12, "minute": 41}
